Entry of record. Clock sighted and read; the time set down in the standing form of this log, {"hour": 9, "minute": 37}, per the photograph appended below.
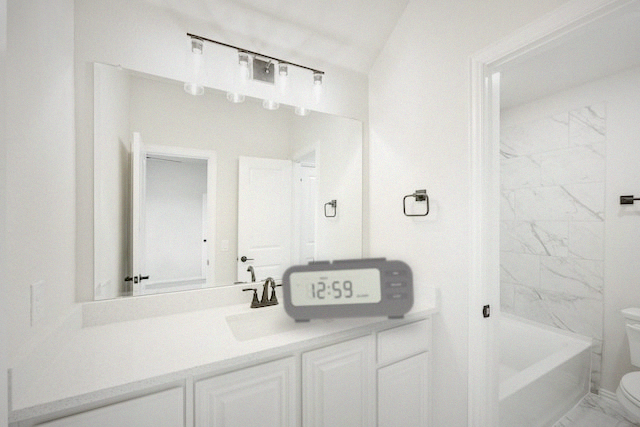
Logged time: {"hour": 12, "minute": 59}
